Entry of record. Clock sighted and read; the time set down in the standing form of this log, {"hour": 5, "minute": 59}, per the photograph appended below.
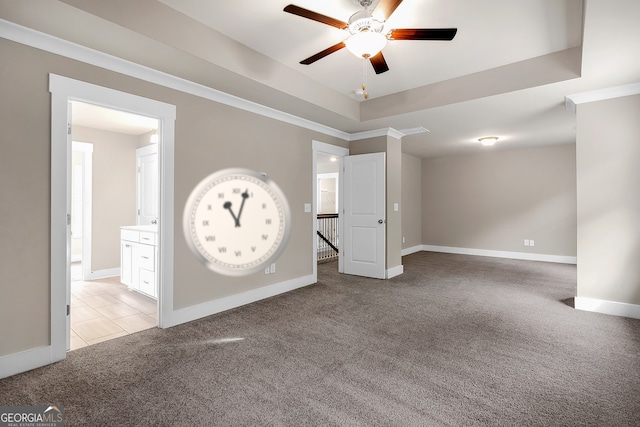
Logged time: {"hour": 11, "minute": 3}
